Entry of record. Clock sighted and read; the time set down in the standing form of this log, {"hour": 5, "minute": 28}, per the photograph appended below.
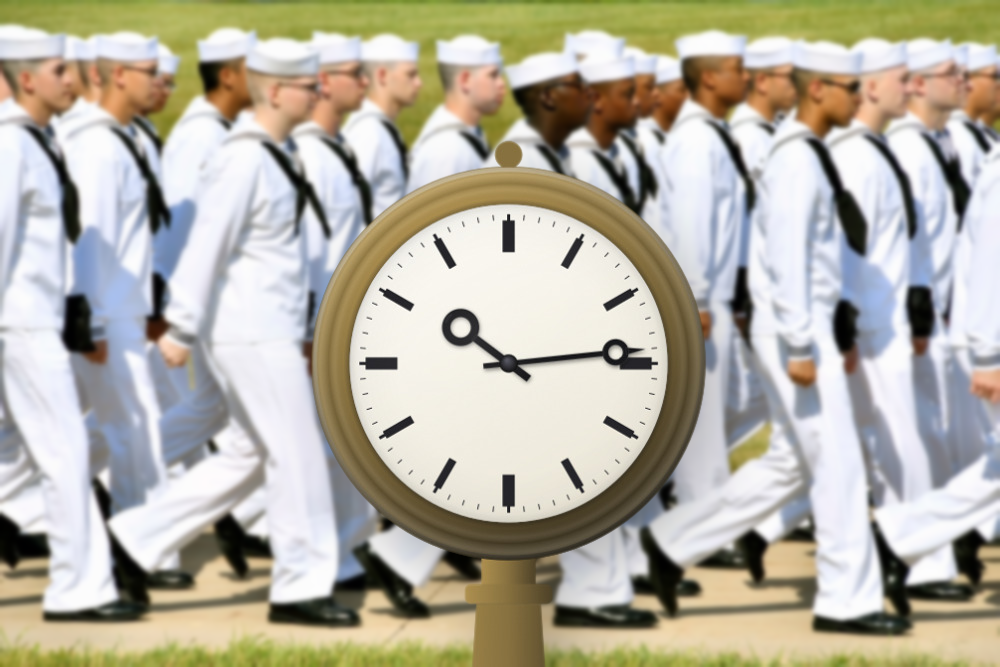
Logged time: {"hour": 10, "minute": 14}
